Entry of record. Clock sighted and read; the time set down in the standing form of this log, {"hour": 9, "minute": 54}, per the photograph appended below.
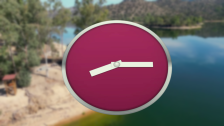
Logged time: {"hour": 8, "minute": 15}
